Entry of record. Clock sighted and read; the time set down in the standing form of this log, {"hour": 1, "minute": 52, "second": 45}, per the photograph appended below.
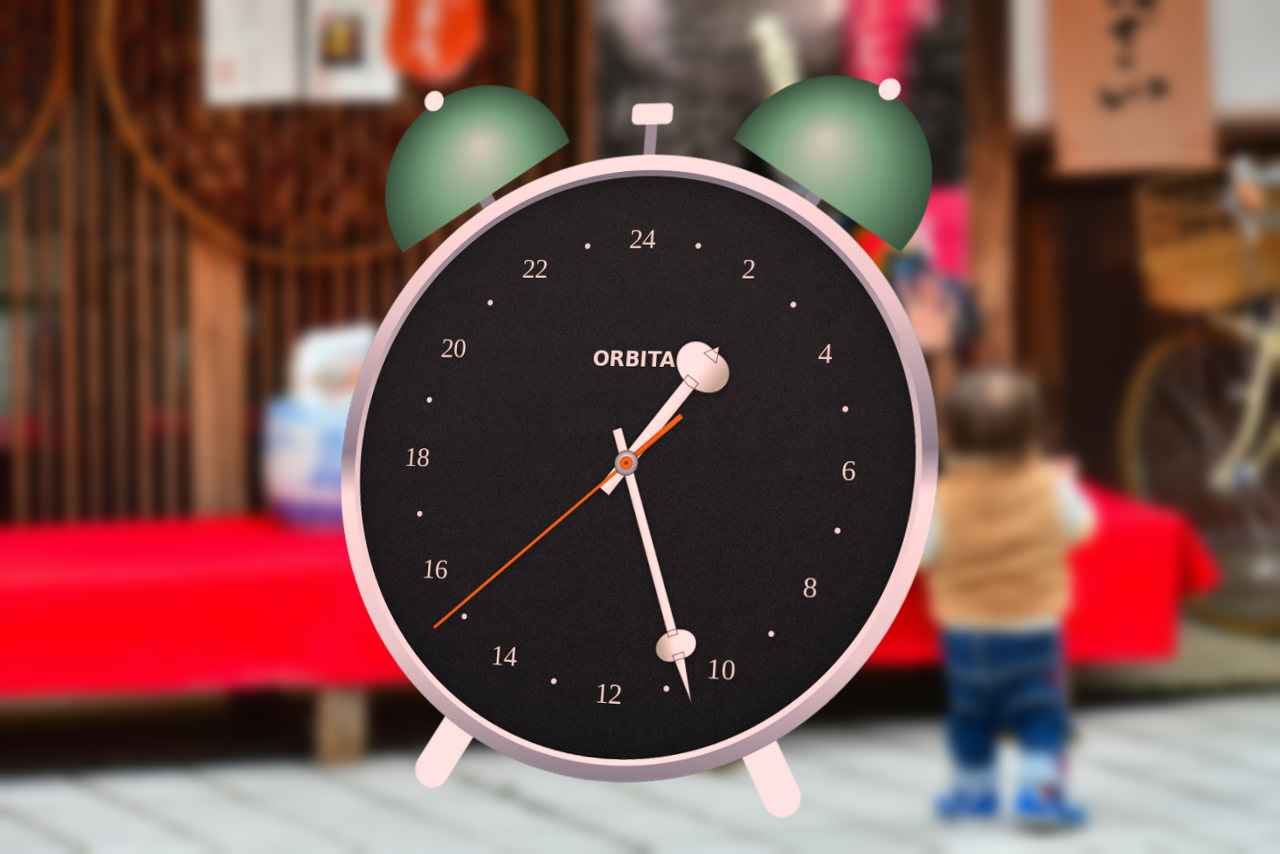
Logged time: {"hour": 2, "minute": 26, "second": 38}
